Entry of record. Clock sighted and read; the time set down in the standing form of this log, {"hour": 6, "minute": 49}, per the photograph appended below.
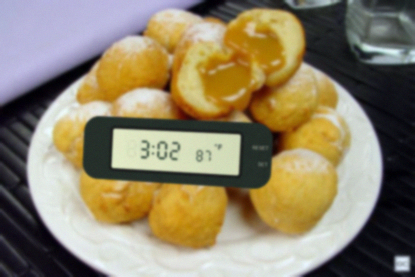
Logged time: {"hour": 3, "minute": 2}
